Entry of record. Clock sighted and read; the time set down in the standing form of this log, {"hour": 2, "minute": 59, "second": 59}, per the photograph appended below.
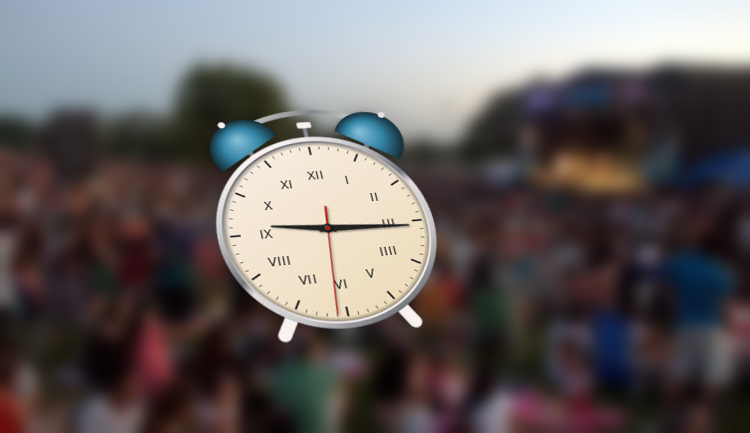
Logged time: {"hour": 9, "minute": 15, "second": 31}
